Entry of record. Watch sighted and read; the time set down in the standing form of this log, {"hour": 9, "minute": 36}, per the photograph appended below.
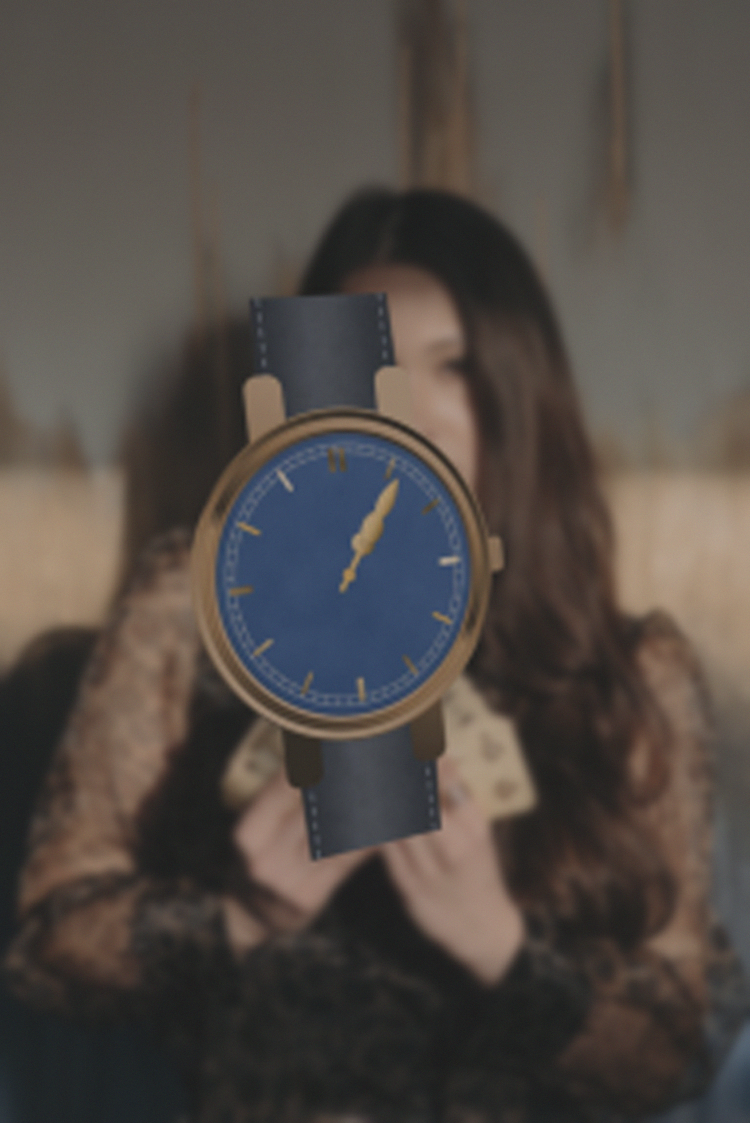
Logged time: {"hour": 1, "minute": 6}
